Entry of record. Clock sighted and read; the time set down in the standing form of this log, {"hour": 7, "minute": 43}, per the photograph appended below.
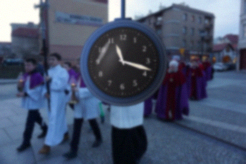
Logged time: {"hour": 11, "minute": 18}
